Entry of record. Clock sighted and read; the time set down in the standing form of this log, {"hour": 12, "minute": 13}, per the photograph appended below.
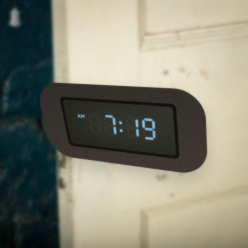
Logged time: {"hour": 7, "minute": 19}
